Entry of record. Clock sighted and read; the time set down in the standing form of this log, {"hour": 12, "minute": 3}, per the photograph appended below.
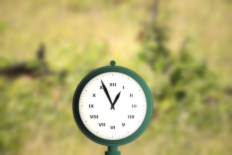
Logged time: {"hour": 12, "minute": 56}
